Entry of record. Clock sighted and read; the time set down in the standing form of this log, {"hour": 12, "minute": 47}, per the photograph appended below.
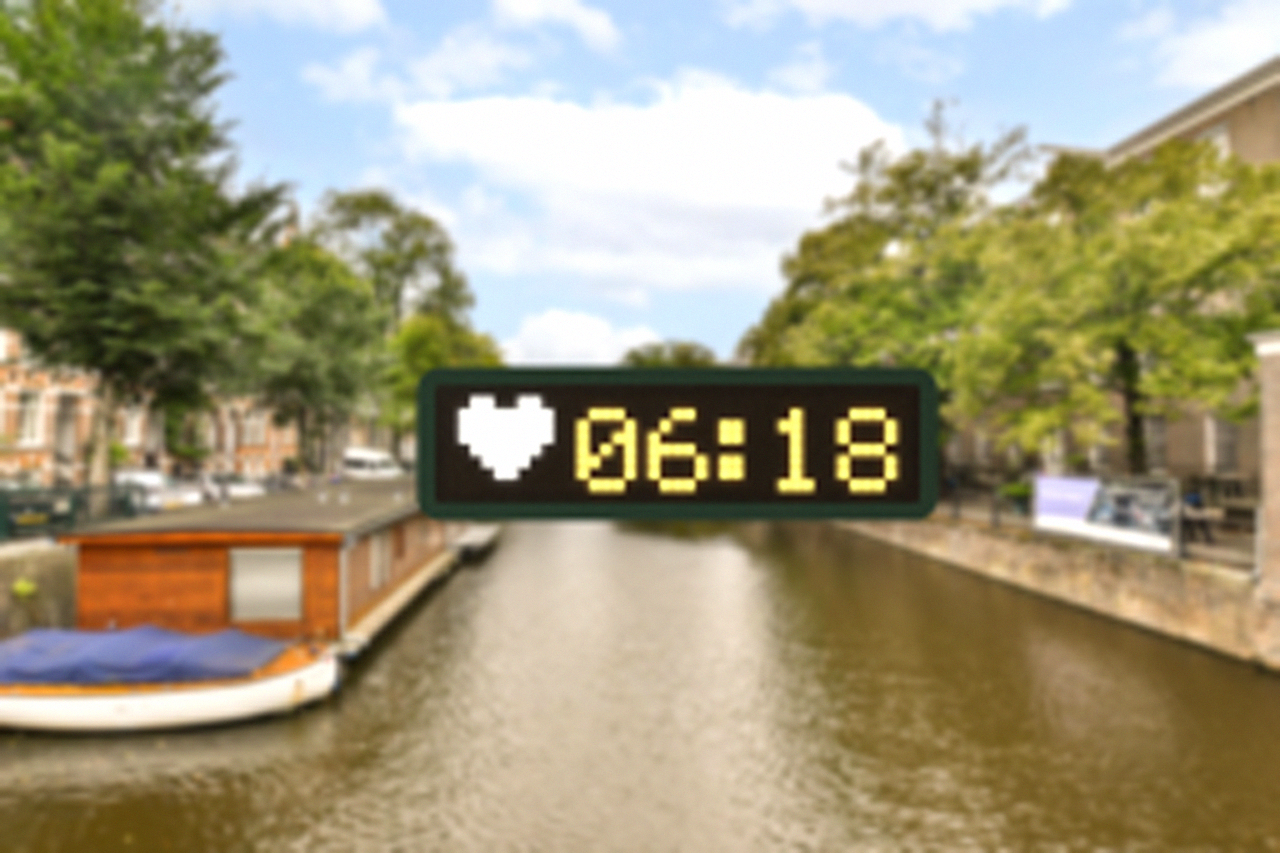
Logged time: {"hour": 6, "minute": 18}
